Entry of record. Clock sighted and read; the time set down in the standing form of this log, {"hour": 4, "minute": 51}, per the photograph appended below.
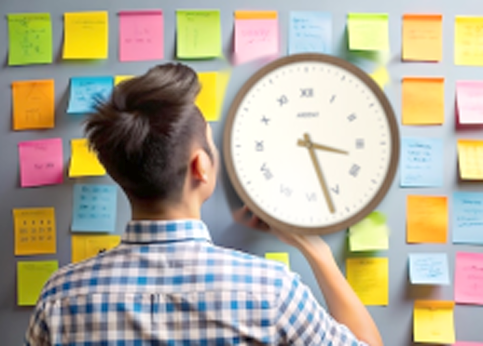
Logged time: {"hour": 3, "minute": 27}
